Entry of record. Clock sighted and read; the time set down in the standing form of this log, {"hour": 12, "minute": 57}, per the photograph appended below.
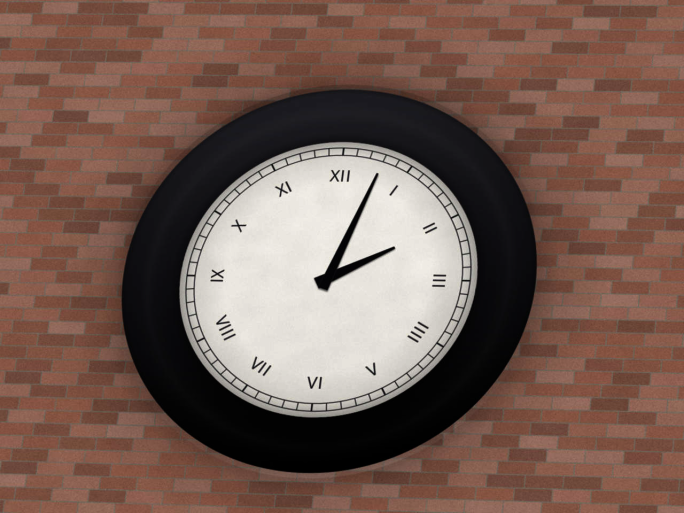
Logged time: {"hour": 2, "minute": 3}
